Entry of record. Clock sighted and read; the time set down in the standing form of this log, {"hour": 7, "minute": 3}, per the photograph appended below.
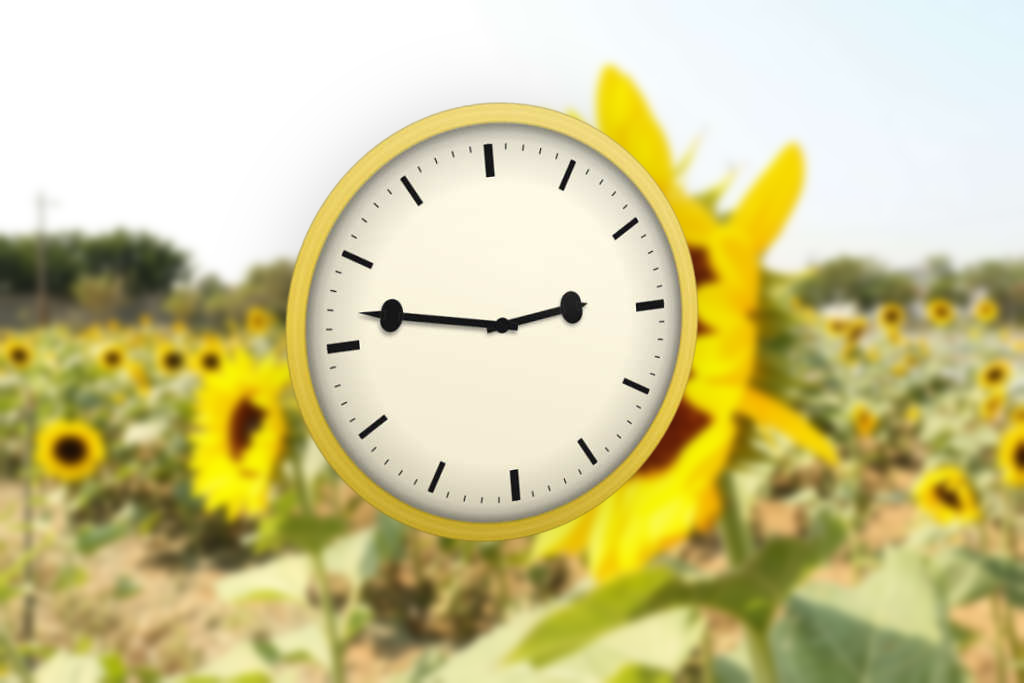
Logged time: {"hour": 2, "minute": 47}
